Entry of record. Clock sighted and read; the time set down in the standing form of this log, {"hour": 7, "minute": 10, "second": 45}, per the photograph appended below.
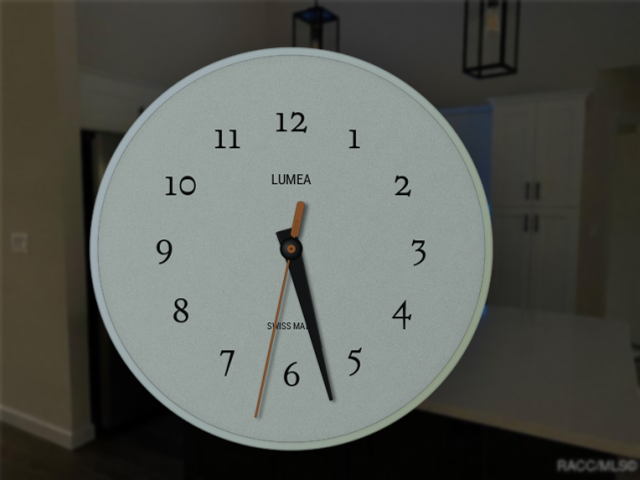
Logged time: {"hour": 5, "minute": 27, "second": 32}
